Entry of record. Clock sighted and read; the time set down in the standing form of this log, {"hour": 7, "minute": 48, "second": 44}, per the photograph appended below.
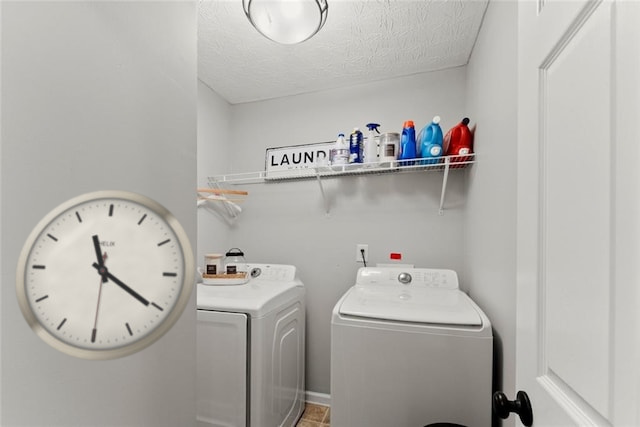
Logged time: {"hour": 11, "minute": 20, "second": 30}
